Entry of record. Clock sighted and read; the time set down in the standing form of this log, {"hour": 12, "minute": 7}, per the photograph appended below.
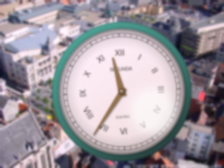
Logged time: {"hour": 11, "minute": 36}
